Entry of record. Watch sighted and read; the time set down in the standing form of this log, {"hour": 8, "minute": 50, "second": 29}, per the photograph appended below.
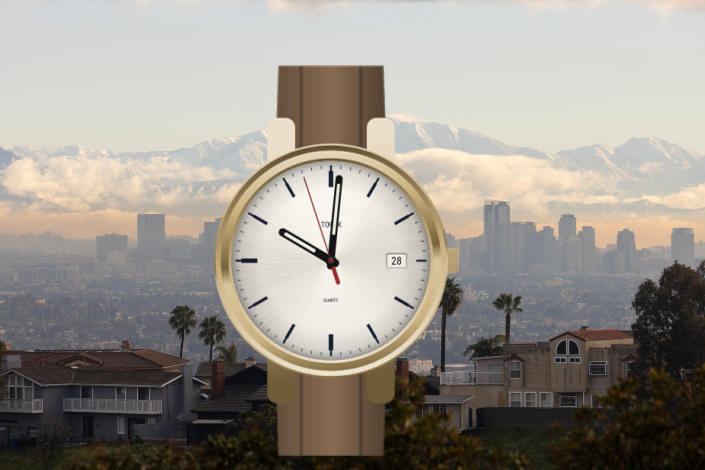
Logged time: {"hour": 10, "minute": 0, "second": 57}
